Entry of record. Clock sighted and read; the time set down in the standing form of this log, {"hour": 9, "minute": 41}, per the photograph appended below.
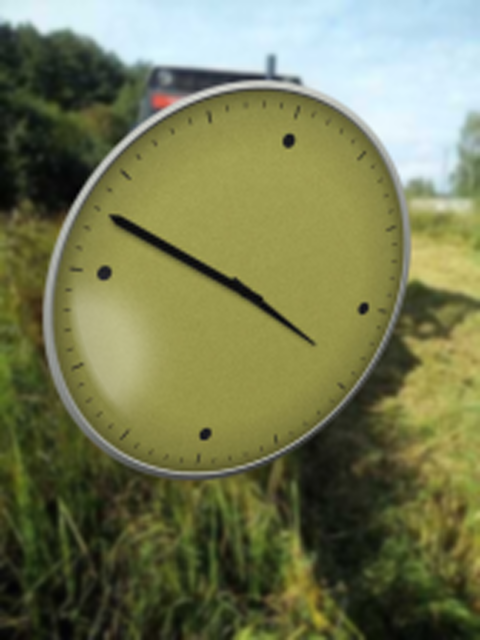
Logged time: {"hour": 3, "minute": 48}
